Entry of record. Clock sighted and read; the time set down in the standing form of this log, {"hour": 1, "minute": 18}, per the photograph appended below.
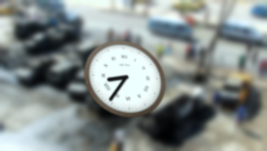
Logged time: {"hour": 8, "minute": 36}
